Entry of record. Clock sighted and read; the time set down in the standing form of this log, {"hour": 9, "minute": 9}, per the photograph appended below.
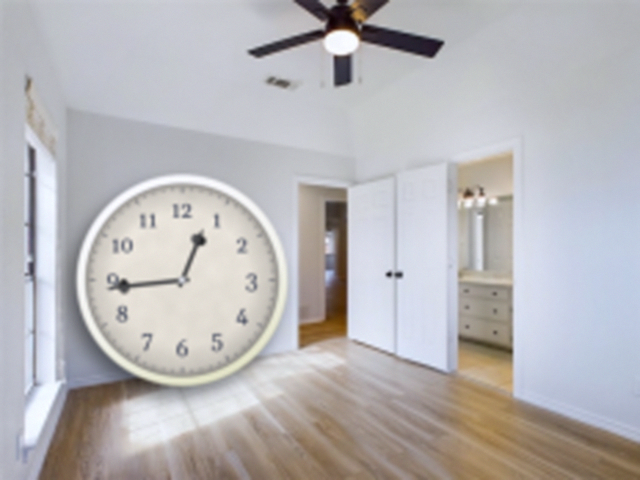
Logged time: {"hour": 12, "minute": 44}
